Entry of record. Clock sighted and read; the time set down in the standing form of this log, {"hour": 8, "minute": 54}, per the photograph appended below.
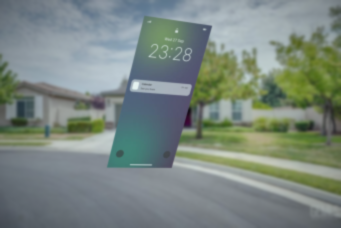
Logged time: {"hour": 23, "minute": 28}
